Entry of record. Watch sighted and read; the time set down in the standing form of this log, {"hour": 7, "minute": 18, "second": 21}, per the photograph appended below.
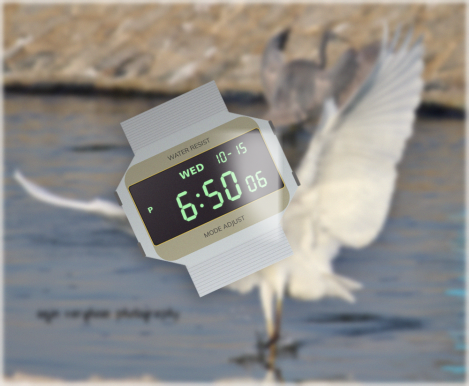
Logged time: {"hour": 6, "minute": 50, "second": 6}
